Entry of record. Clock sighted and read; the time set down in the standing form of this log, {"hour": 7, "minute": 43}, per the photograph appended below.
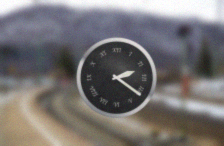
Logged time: {"hour": 2, "minute": 21}
